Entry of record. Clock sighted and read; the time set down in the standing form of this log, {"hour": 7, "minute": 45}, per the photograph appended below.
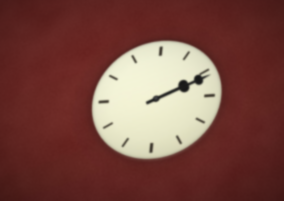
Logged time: {"hour": 2, "minute": 11}
